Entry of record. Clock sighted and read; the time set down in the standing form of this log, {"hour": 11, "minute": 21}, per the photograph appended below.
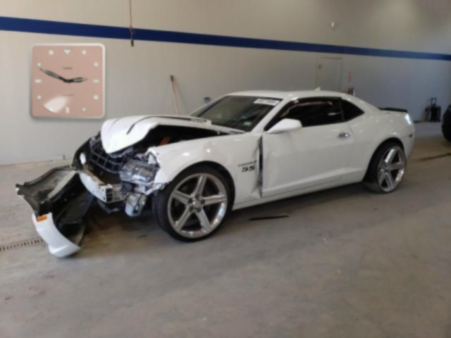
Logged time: {"hour": 2, "minute": 49}
